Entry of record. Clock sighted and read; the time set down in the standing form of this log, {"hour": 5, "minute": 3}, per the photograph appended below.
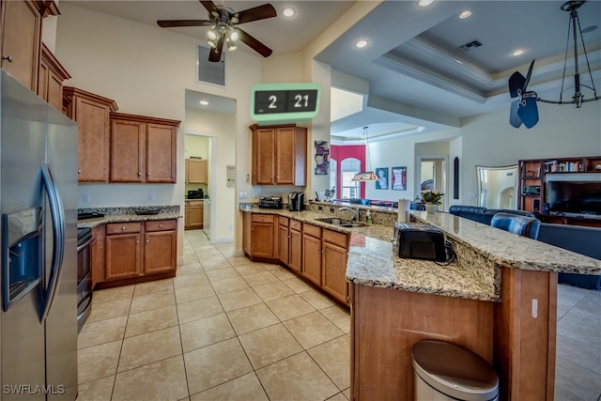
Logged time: {"hour": 2, "minute": 21}
